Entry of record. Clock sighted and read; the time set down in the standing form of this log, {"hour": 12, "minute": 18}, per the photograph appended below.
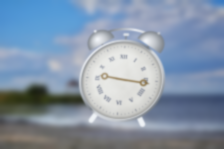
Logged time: {"hour": 9, "minute": 16}
